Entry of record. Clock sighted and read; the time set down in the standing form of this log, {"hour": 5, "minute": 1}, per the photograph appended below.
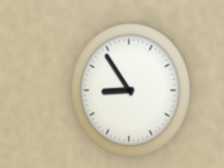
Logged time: {"hour": 8, "minute": 54}
